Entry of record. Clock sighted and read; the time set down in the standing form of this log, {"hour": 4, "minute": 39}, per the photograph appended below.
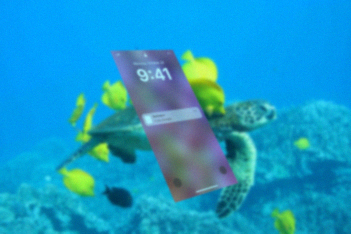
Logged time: {"hour": 9, "minute": 41}
